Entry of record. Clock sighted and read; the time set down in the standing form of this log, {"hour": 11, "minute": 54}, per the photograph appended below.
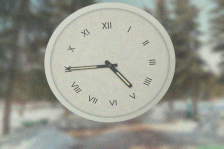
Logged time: {"hour": 4, "minute": 45}
